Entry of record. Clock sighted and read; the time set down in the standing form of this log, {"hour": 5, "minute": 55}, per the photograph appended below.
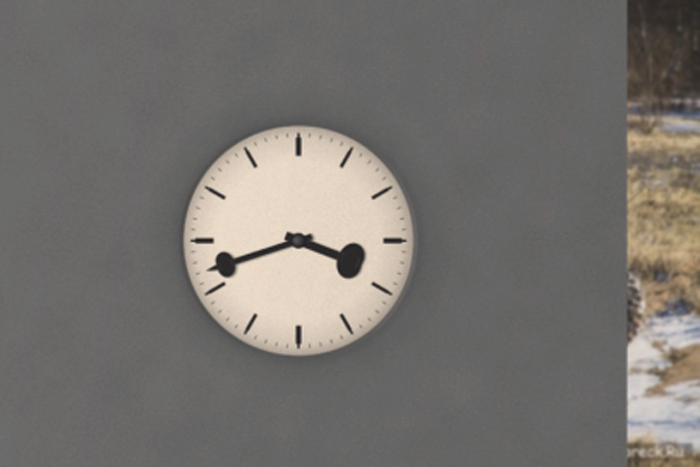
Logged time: {"hour": 3, "minute": 42}
